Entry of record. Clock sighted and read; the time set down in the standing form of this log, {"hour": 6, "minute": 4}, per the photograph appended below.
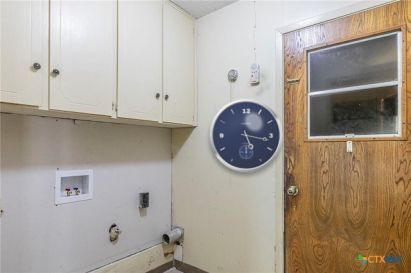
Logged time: {"hour": 5, "minute": 17}
